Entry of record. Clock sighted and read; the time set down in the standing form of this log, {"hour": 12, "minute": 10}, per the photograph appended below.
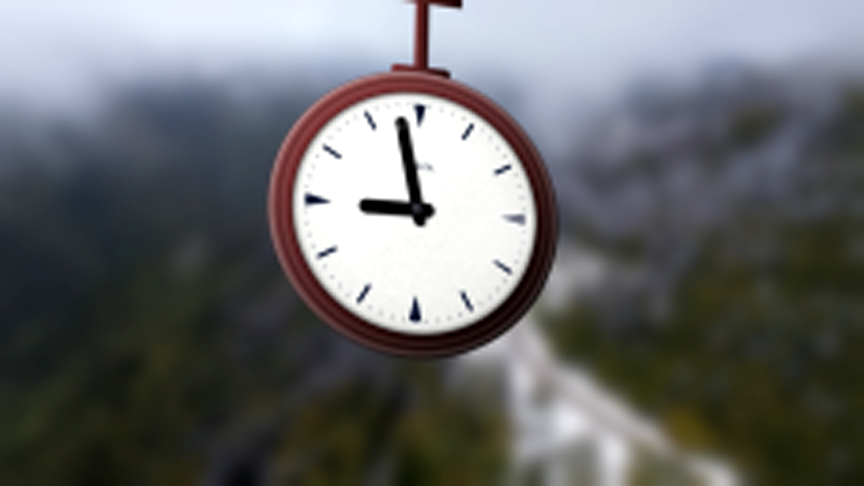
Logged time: {"hour": 8, "minute": 58}
